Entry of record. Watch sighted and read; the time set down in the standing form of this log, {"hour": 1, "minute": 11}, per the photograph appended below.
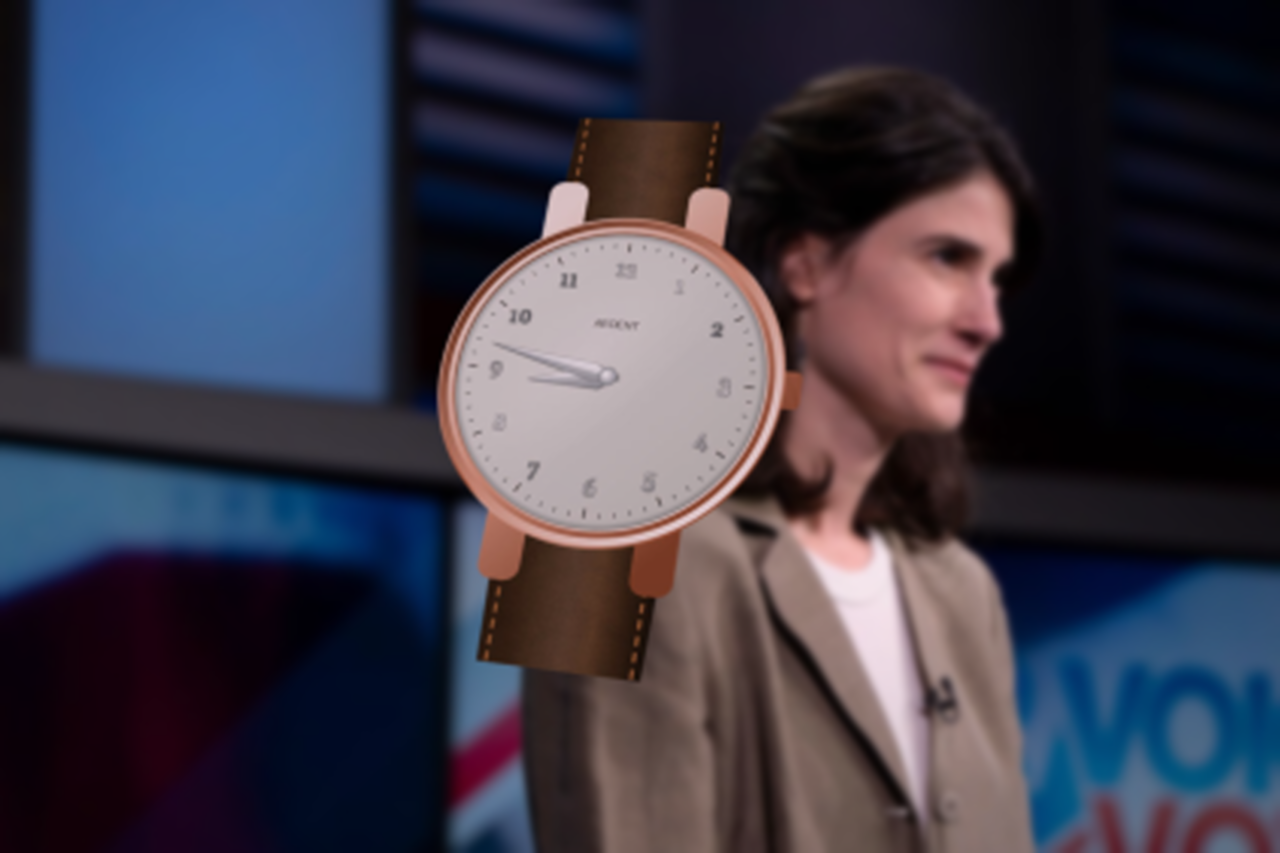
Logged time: {"hour": 8, "minute": 47}
